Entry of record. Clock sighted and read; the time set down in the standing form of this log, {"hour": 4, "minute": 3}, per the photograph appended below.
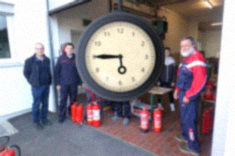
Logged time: {"hour": 5, "minute": 45}
